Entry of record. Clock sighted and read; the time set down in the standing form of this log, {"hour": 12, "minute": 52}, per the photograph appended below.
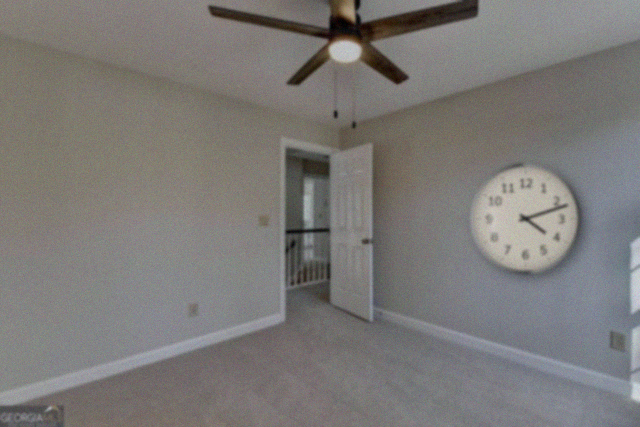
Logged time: {"hour": 4, "minute": 12}
